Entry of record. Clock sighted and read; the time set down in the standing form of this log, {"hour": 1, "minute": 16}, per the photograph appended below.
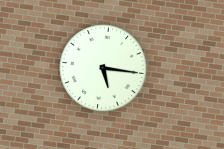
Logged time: {"hour": 5, "minute": 15}
